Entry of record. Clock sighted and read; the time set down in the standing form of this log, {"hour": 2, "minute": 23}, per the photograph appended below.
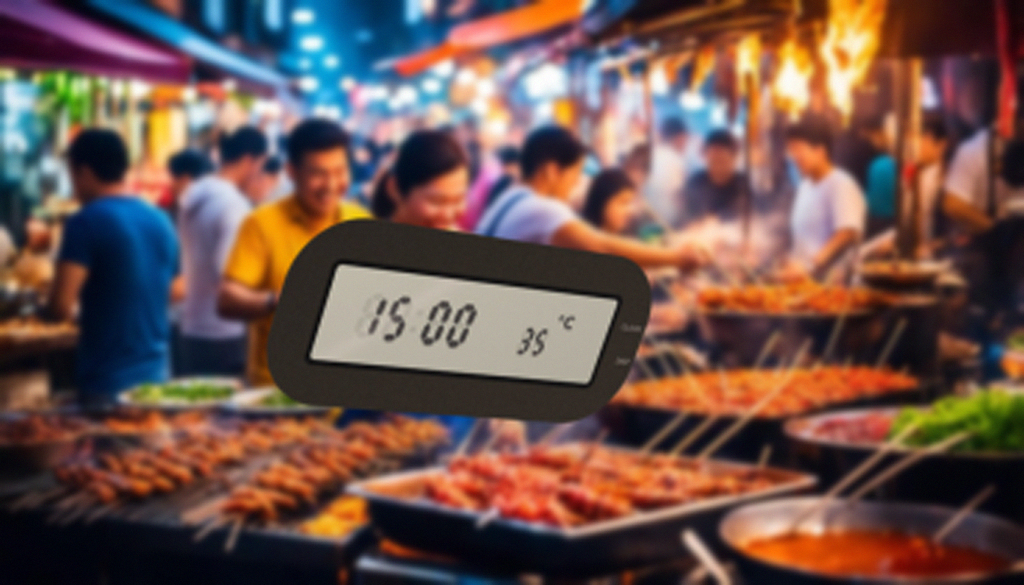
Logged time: {"hour": 15, "minute": 0}
